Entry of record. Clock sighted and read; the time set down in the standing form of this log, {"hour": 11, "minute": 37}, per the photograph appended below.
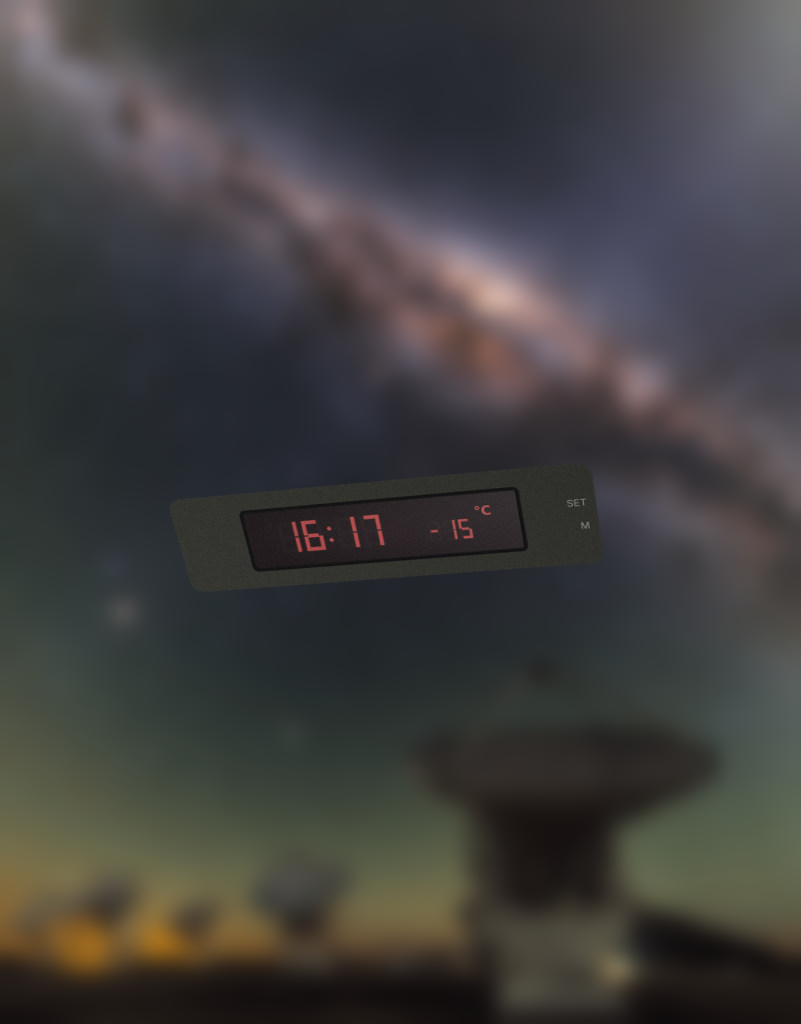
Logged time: {"hour": 16, "minute": 17}
